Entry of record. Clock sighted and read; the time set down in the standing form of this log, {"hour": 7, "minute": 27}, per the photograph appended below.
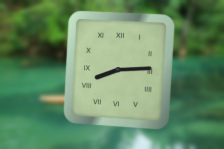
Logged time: {"hour": 8, "minute": 14}
